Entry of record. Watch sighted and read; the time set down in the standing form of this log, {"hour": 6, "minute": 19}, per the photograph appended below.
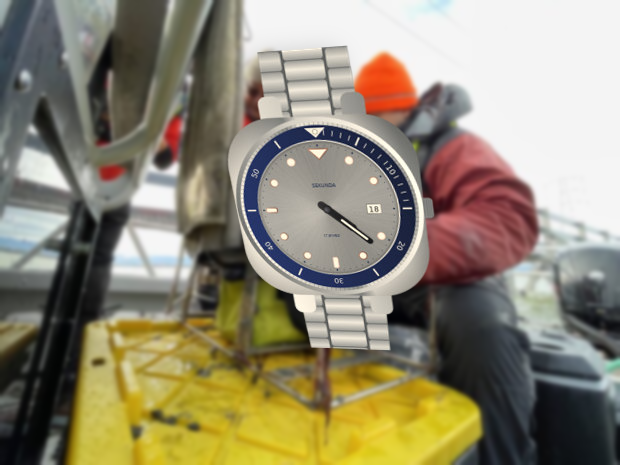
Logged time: {"hour": 4, "minute": 22}
